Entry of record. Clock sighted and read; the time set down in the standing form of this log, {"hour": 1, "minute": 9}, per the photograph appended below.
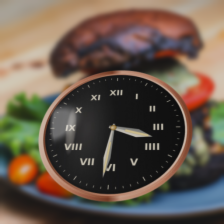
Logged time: {"hour": 3, "minute": 31}
